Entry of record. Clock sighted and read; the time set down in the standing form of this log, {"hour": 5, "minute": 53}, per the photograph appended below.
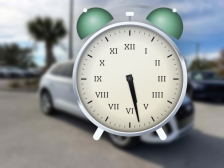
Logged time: {"hour": 5, "minute": 28}
